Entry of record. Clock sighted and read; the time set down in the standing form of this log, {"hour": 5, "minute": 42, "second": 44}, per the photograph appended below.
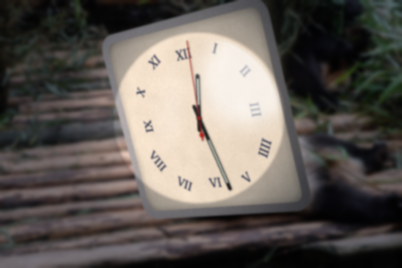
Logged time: {"hour": 12, "minute": 28, "second": 1}
